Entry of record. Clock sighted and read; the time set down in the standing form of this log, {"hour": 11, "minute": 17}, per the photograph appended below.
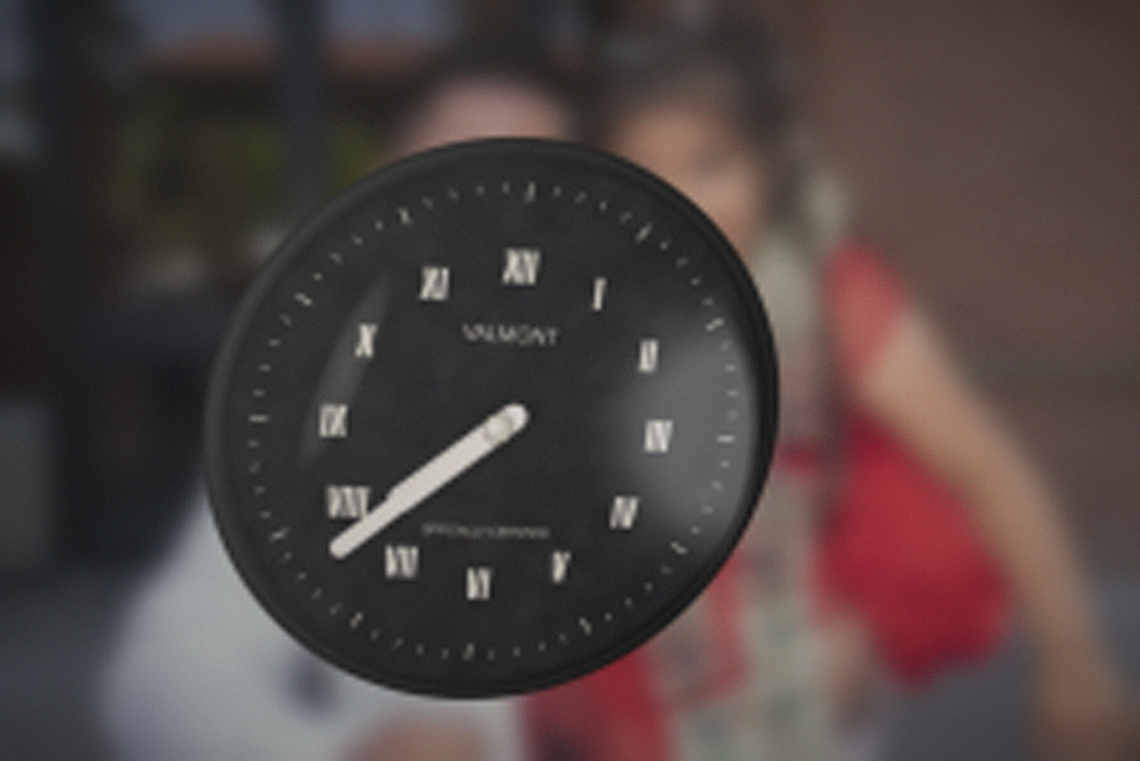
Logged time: {"hour": 7, "minute": 38}
